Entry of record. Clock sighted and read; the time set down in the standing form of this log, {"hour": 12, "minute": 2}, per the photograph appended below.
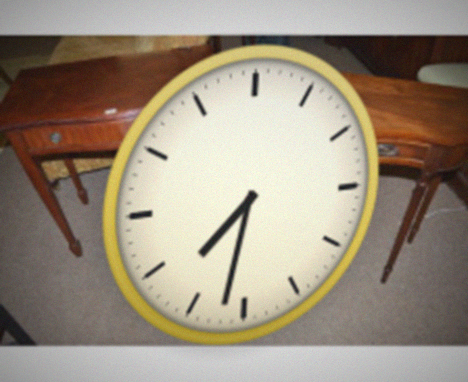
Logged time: {"hour": 7, "minute": 32}
